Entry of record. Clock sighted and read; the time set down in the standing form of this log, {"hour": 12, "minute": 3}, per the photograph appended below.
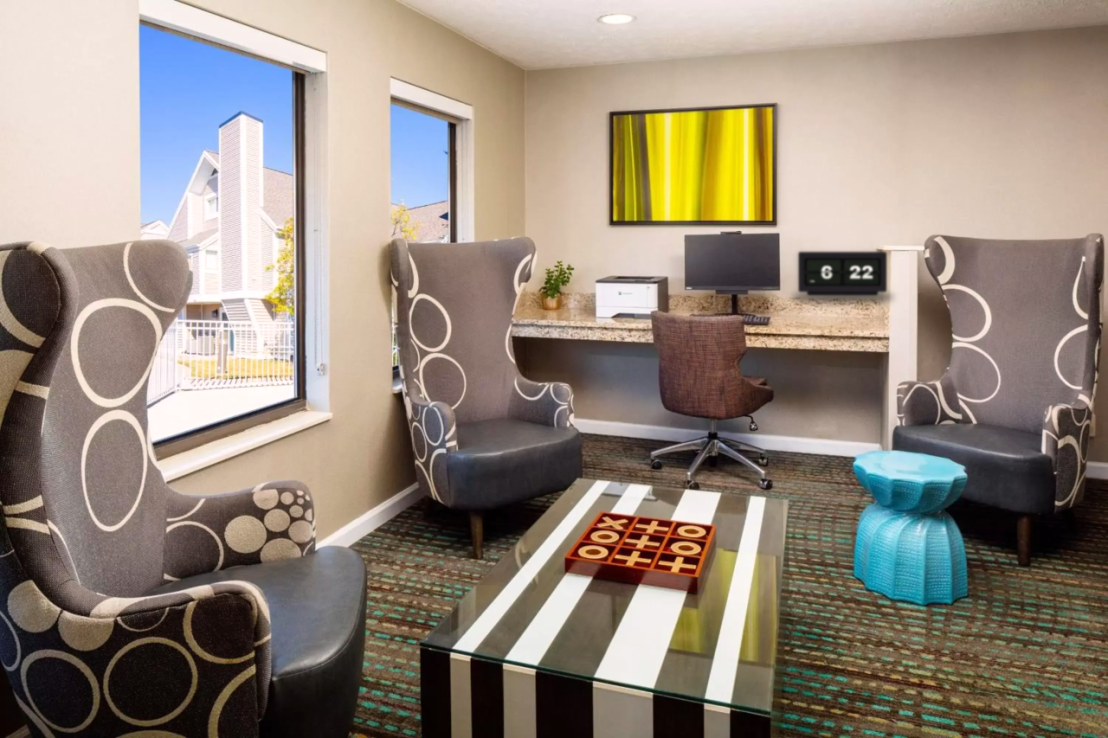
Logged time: {"hour": 6, "minute": 22}
